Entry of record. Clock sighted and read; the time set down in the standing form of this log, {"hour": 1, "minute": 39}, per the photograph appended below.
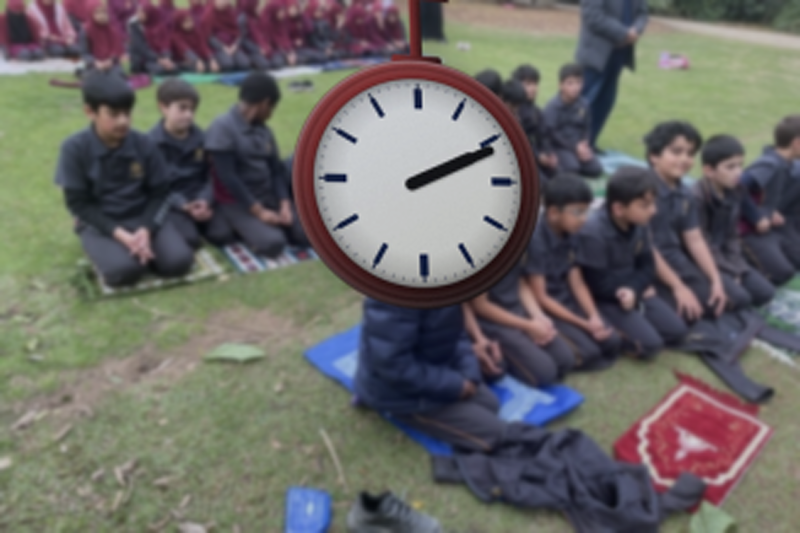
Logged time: {"hour": 2, "minute": 11}
